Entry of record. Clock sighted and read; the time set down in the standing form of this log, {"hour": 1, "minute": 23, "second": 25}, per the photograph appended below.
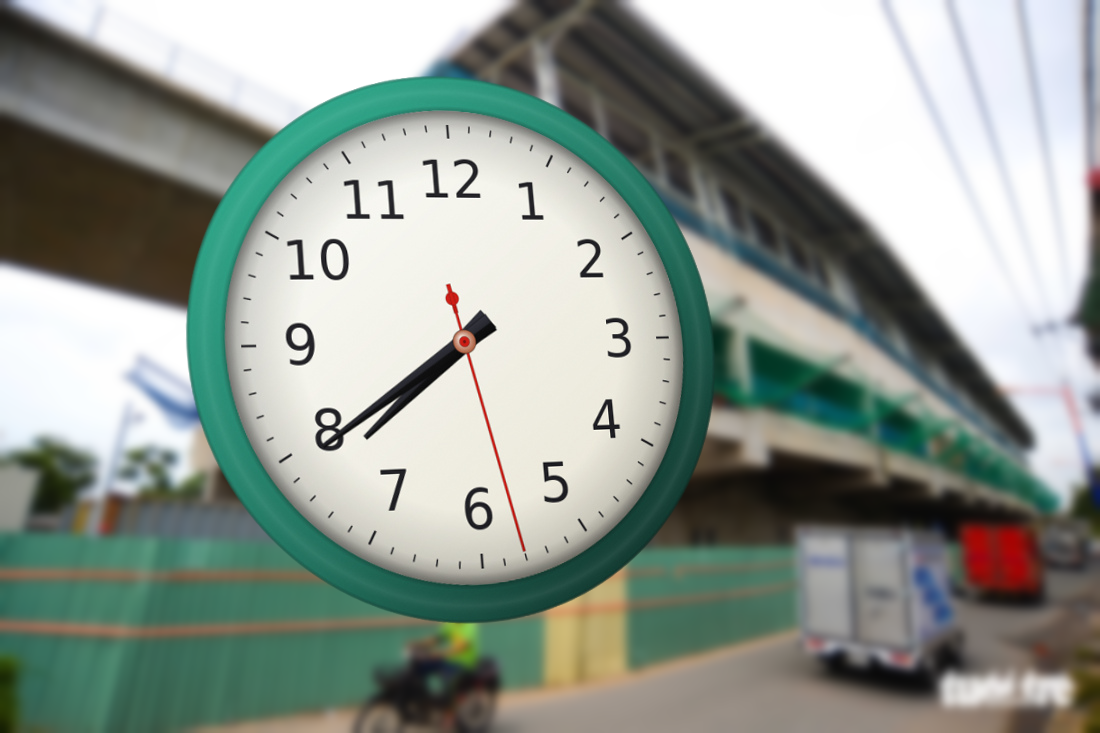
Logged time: {"hour": 7, "minute": 39, "second": 28}
